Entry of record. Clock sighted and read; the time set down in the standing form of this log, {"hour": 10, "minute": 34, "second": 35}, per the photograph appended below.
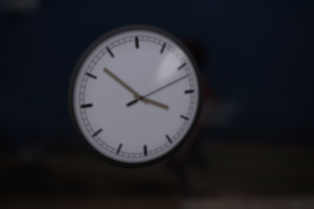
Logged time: {"hour": 3, "minute": 52, "second": 12}
